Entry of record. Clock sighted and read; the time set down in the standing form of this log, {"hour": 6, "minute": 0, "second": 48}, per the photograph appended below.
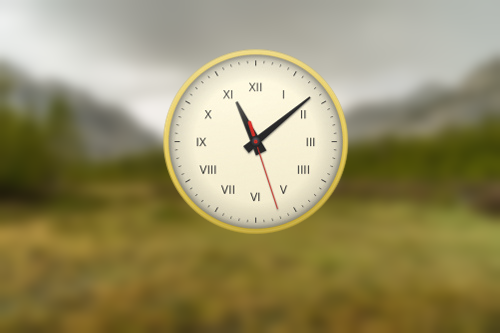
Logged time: {"hour": 11, "minute": 8, "second": 27}
